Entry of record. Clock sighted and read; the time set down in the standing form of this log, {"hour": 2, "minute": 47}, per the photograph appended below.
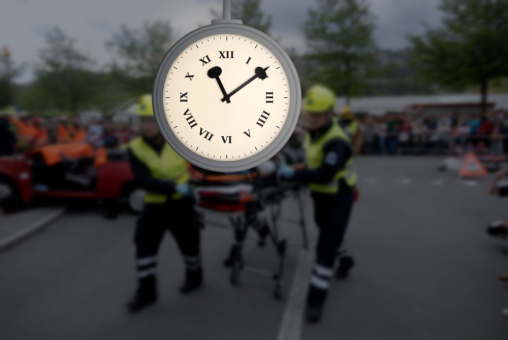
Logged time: {"hour": 11, "minute": 9}
